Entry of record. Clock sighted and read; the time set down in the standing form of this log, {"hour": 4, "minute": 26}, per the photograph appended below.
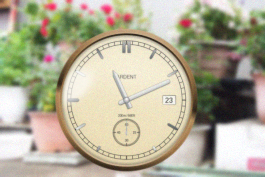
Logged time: {"hour": 11, "minute": 11}
